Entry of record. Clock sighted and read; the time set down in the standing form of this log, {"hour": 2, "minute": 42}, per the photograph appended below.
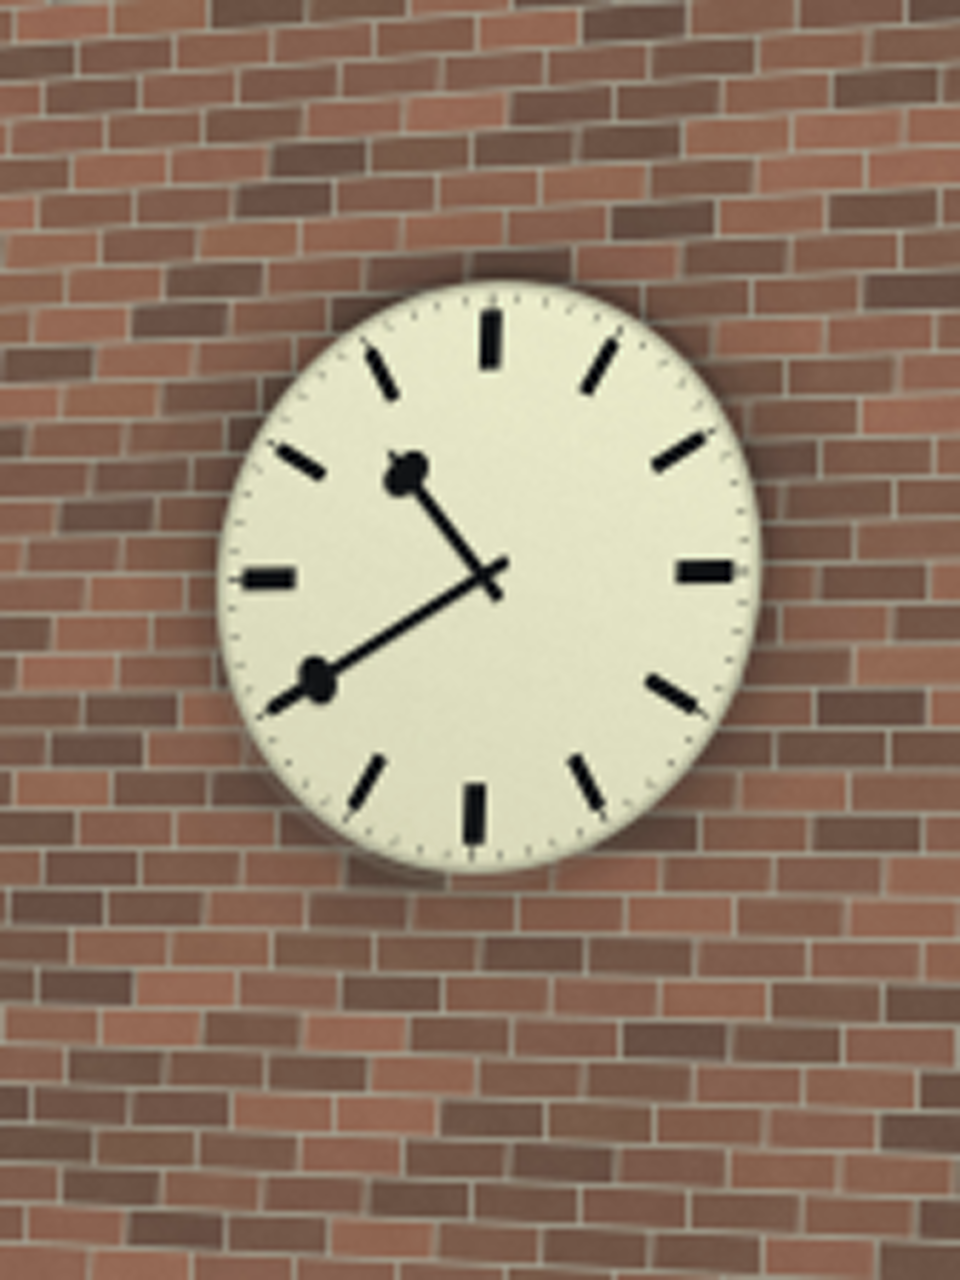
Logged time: {"hour": 10, "minute": 40}
